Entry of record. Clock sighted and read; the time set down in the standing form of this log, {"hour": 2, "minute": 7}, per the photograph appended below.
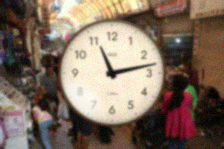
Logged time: {"hour": 11, "minute": 13}
